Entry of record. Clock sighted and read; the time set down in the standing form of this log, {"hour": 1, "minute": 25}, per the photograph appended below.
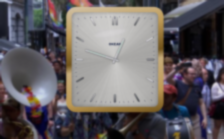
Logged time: {"hour": 12, "minute": 48}
